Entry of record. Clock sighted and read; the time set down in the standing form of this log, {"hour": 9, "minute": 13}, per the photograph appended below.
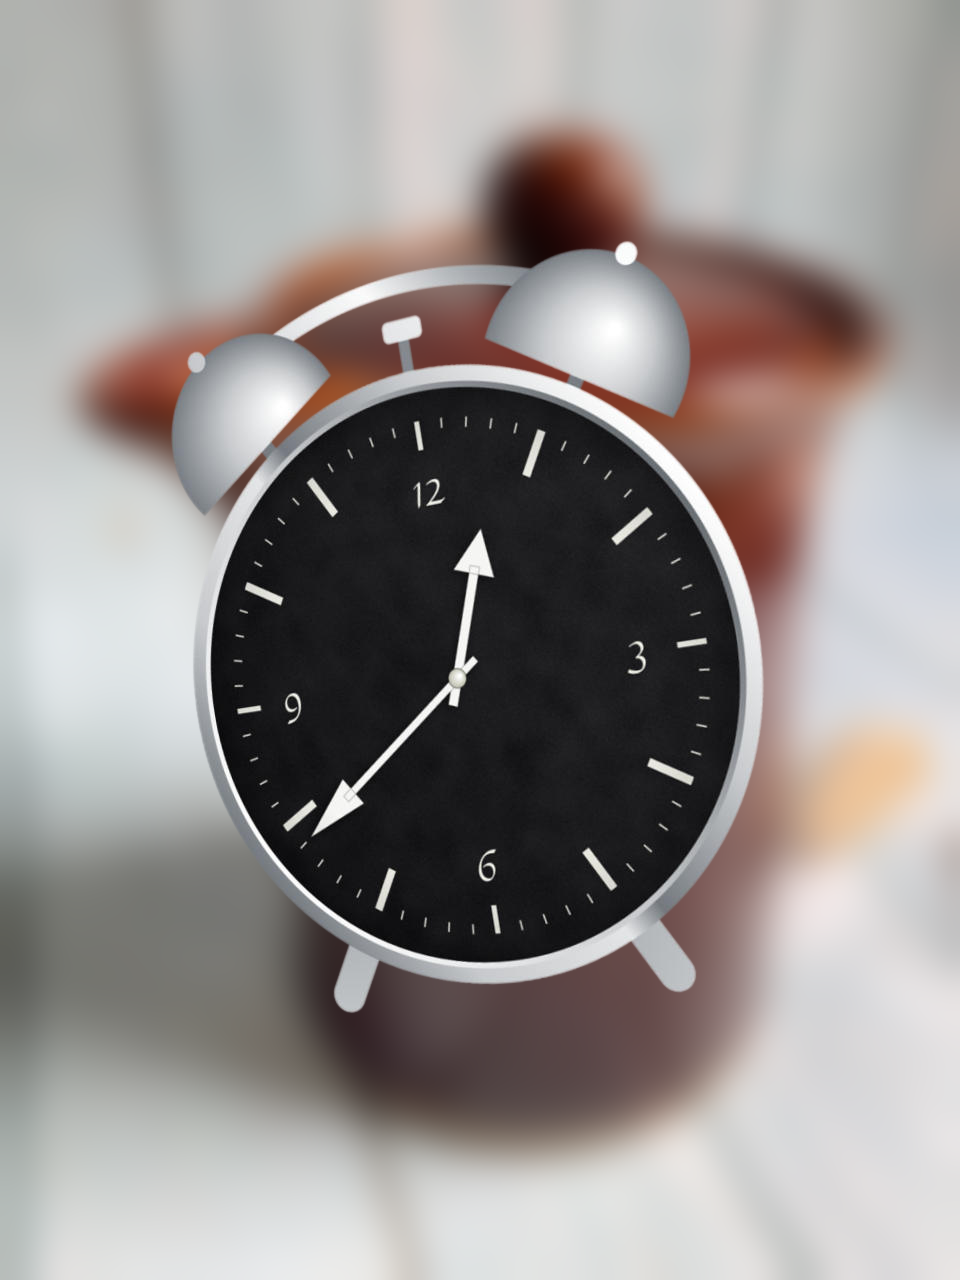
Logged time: {"hour": 12, "minute": 39}
